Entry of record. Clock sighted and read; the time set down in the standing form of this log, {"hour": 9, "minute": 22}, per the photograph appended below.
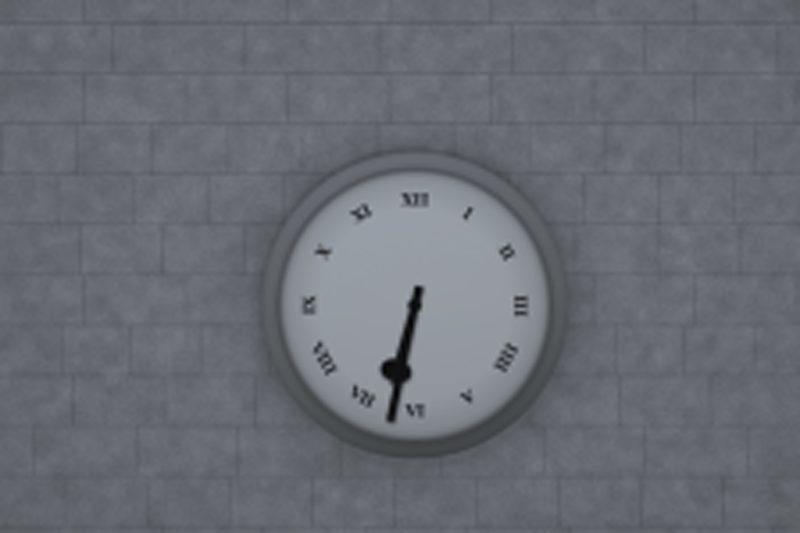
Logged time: {"hour": 6, "minute": 32}
